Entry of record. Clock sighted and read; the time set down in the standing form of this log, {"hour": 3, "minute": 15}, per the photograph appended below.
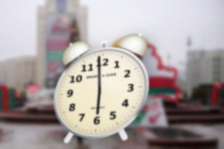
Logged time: {"hour": 5, "minute": 59}
